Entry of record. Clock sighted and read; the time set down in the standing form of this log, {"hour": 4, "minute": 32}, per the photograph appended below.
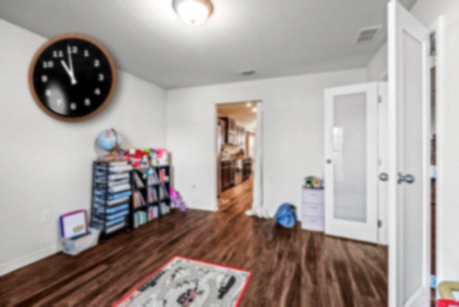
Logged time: {"hour": 10, "minute": 59}
